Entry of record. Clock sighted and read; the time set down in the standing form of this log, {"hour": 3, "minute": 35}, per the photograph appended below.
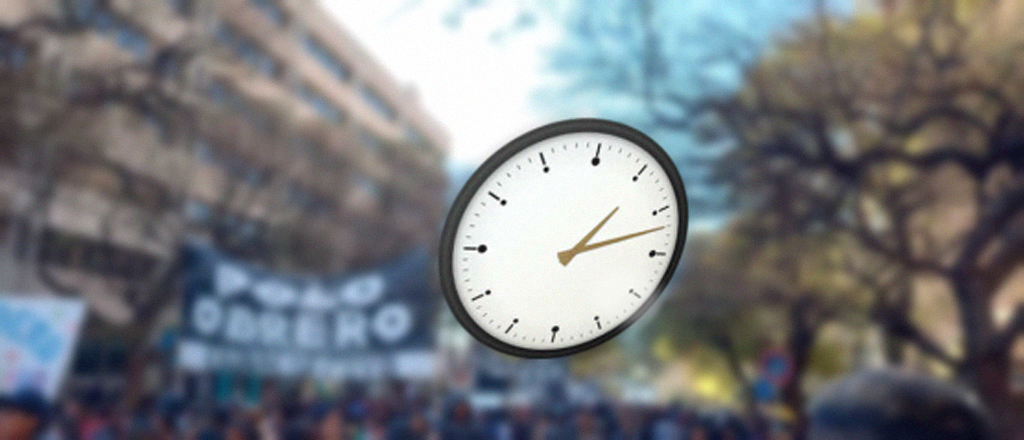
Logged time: {"hour": 1, "minute": 12}
